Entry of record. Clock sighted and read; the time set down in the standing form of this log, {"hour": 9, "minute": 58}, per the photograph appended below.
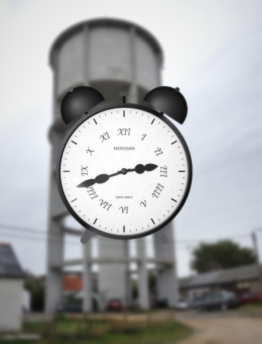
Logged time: {"hour": 2, "minute": 42}
